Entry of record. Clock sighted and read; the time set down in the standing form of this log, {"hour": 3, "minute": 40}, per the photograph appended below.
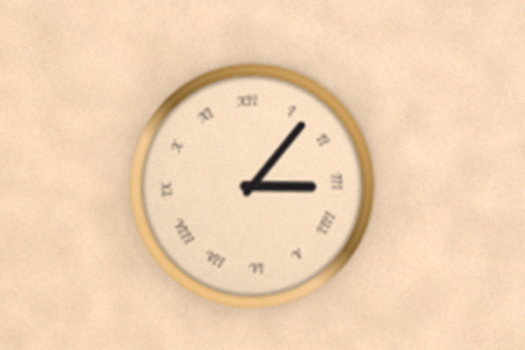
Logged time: {"hour": 3, "minute": 7}
